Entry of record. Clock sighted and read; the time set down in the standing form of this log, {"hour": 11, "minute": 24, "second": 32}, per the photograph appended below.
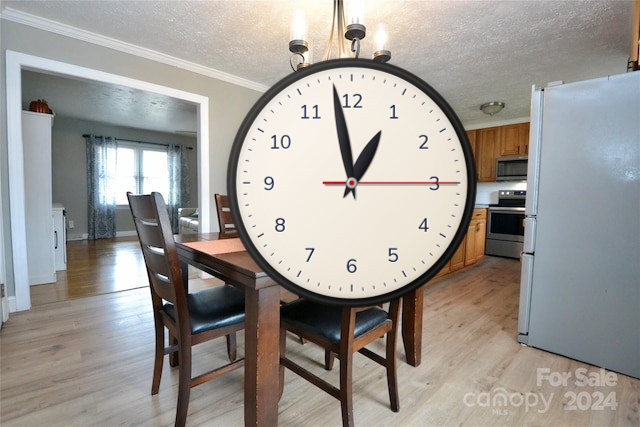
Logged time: {"hour": 12, "minute": 58, "second": 15}
